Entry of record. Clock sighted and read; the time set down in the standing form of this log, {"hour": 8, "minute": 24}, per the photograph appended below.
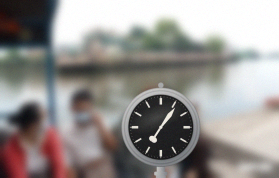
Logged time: {"hour": 7, "minute": 6}
